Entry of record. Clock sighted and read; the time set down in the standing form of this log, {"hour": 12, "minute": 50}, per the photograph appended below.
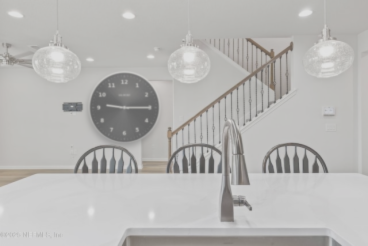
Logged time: {"hour": 9, "minute": 15}
